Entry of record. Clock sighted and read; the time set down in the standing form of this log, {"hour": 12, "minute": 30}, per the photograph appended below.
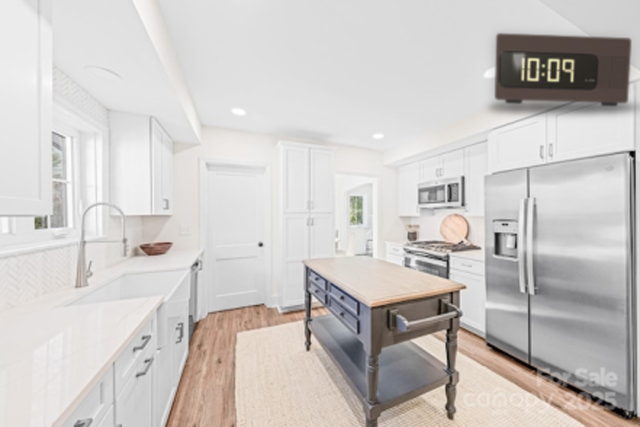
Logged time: {"hour": 10, "minute": 9}
